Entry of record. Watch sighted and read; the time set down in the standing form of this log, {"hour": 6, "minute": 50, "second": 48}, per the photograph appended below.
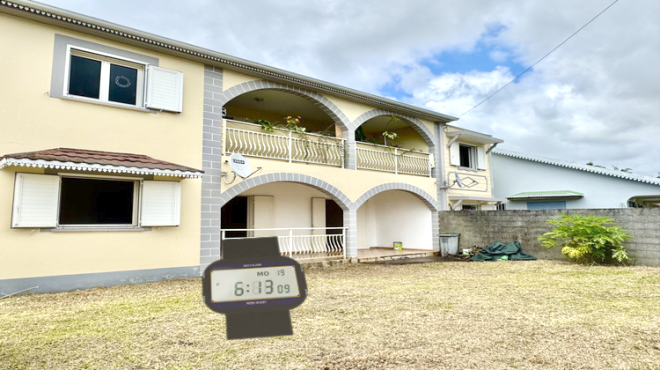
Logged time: {"hour": 6, "minute": 13, "second": 9}
